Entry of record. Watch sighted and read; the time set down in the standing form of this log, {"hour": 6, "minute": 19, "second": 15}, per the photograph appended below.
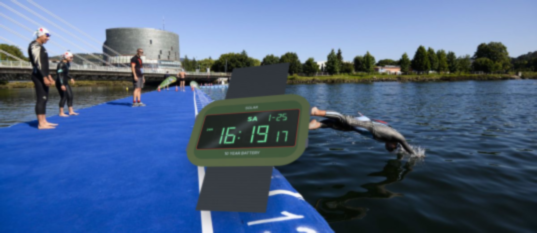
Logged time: {"hour": 16, "minute": 19, "second": 17}
